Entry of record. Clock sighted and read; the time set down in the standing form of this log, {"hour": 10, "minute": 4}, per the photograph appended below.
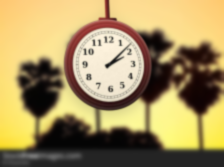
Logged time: {"hour": 2, "minute": 8}
